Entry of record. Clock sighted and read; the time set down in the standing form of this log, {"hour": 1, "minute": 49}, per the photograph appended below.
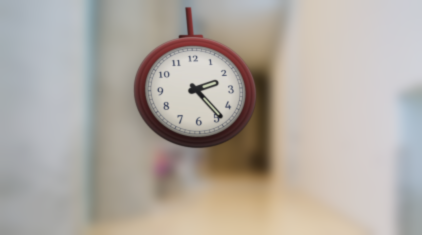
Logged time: {"hour": 2, "minute": 24}
